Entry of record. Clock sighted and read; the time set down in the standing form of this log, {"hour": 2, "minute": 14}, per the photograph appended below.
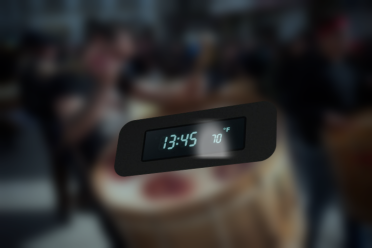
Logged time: {"hour": 13, "minute": 45}
